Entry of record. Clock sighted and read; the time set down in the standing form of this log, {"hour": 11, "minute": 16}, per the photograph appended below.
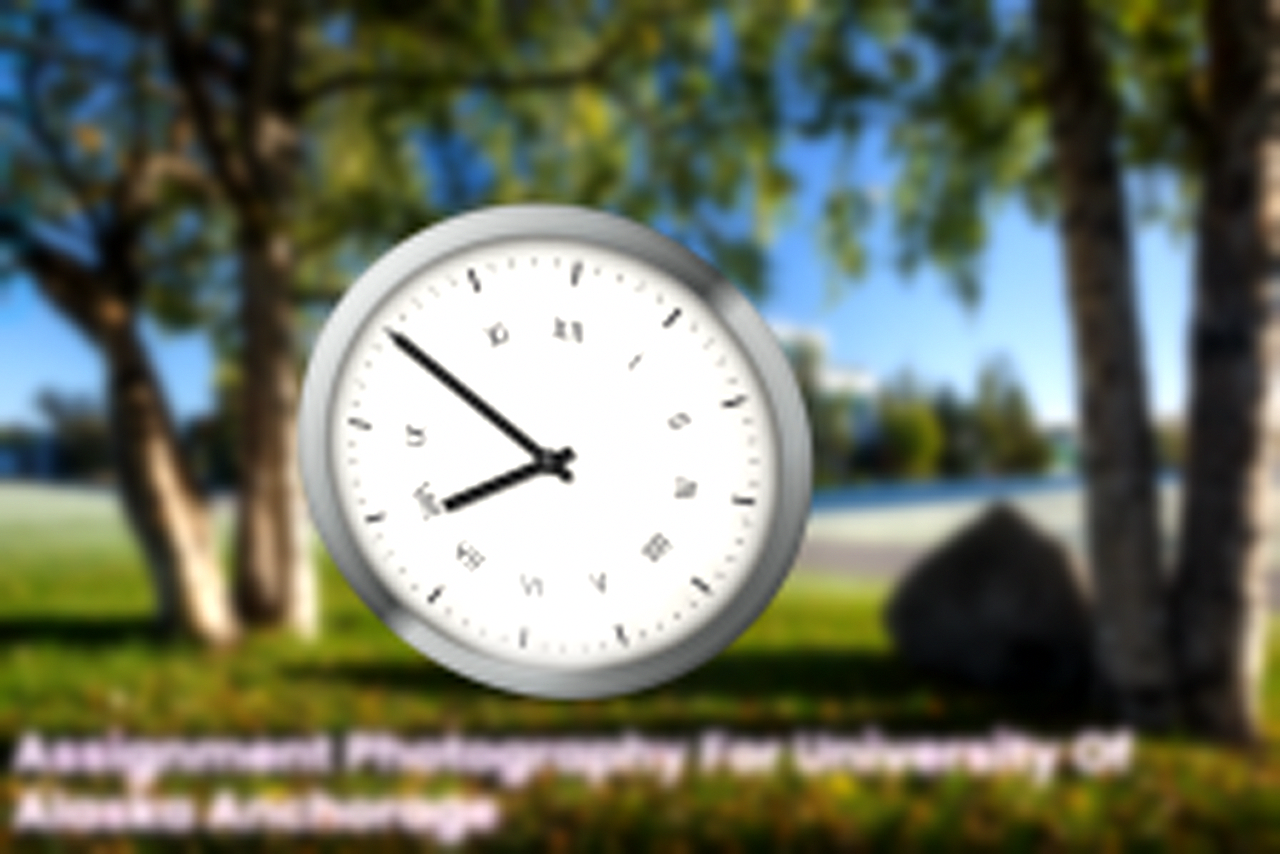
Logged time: {"hour": 7, "minute": 50}
